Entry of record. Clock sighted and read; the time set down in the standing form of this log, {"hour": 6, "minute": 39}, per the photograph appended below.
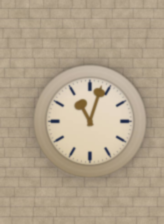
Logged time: {"hour": 11, "minute": 3}
